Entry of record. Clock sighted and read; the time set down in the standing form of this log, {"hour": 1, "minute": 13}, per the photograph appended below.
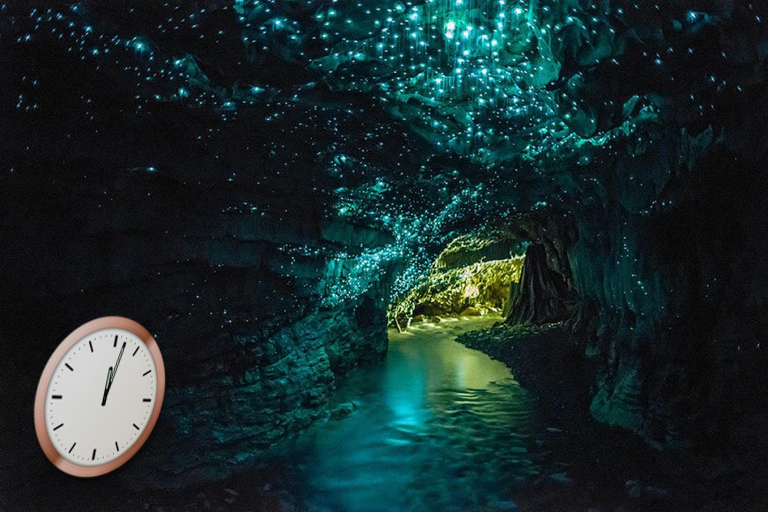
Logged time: {"hour": 12, "minute": 2}
